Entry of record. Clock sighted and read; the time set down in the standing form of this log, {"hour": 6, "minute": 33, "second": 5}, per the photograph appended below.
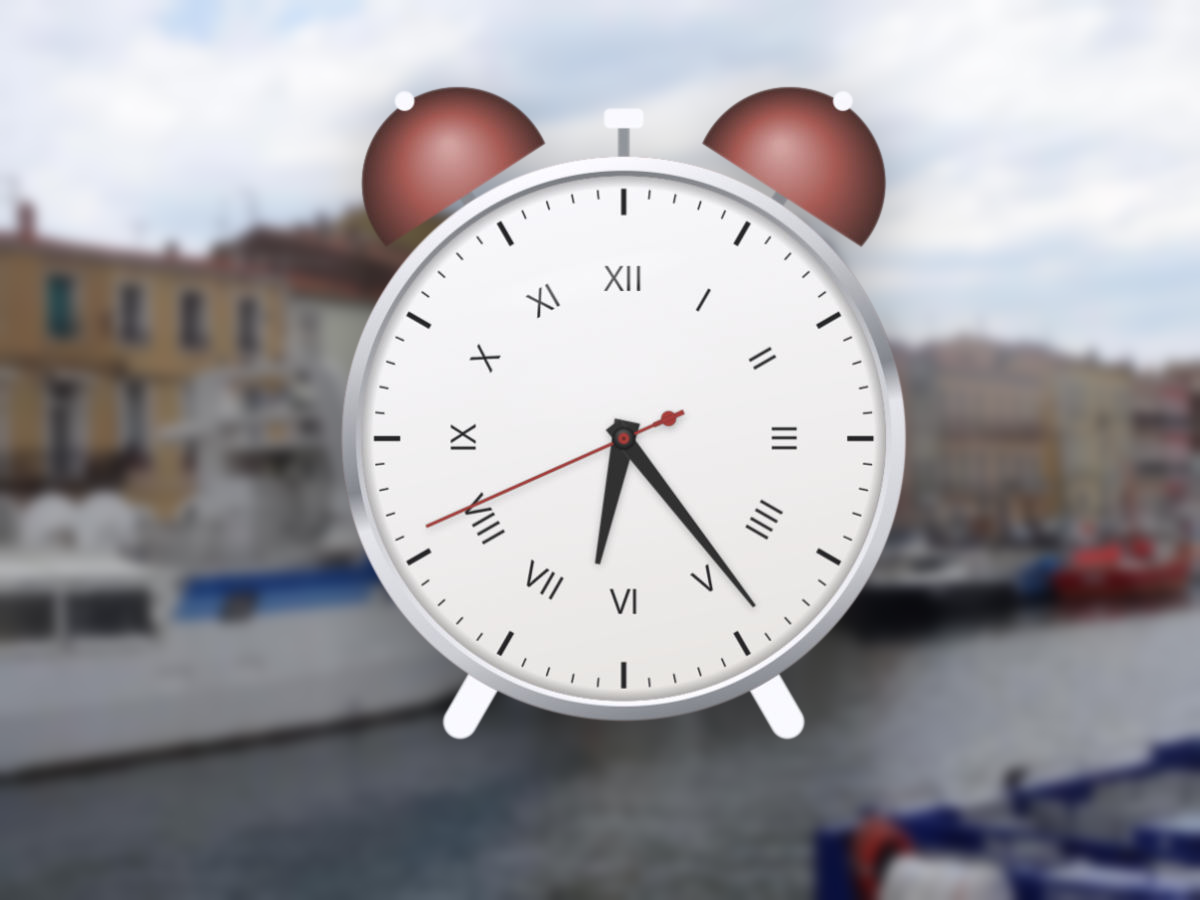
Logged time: {"hour": 6, "minute": 23, "second": 41}
